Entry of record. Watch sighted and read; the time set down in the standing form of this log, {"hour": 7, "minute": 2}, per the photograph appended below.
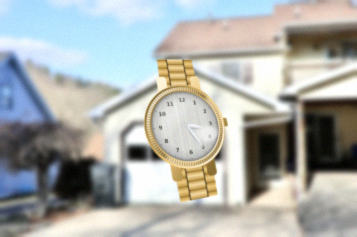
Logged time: {"hour": 3, "minute": 25}
